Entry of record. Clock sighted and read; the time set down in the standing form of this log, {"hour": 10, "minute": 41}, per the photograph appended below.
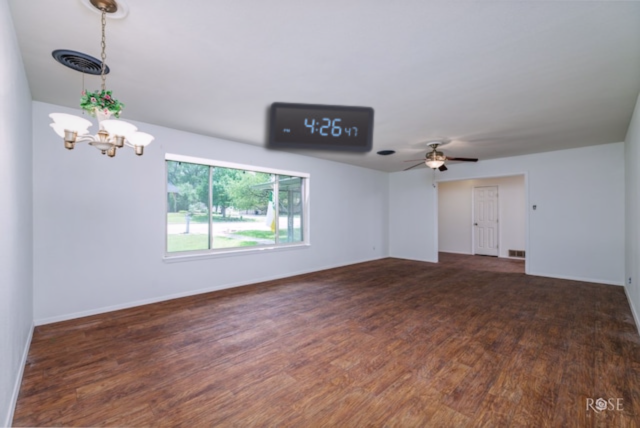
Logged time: {"hour": 4, "minute": 26}
